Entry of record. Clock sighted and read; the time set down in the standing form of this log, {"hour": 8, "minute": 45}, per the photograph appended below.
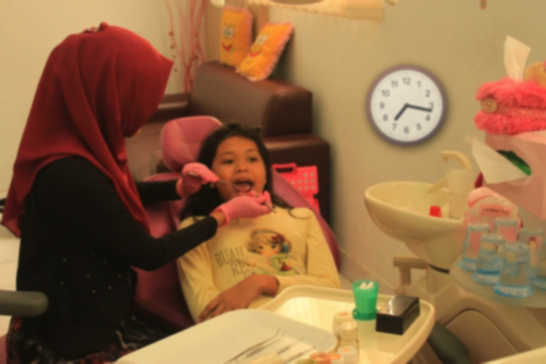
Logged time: {"hour": 7, "minute": 17}
